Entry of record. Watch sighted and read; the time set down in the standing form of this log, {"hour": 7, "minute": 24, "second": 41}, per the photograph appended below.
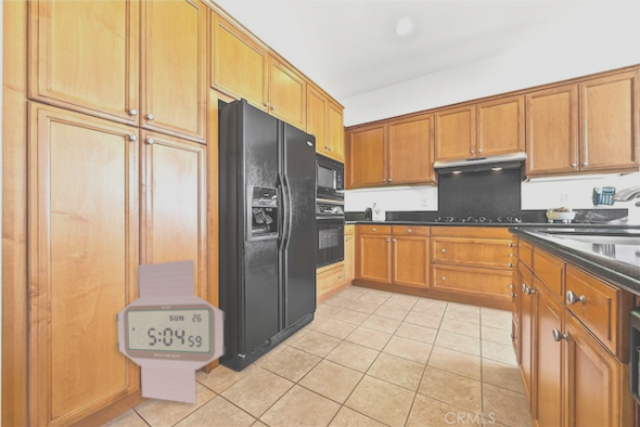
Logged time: {"hour": 5, "minute": 4, "second": 59}
